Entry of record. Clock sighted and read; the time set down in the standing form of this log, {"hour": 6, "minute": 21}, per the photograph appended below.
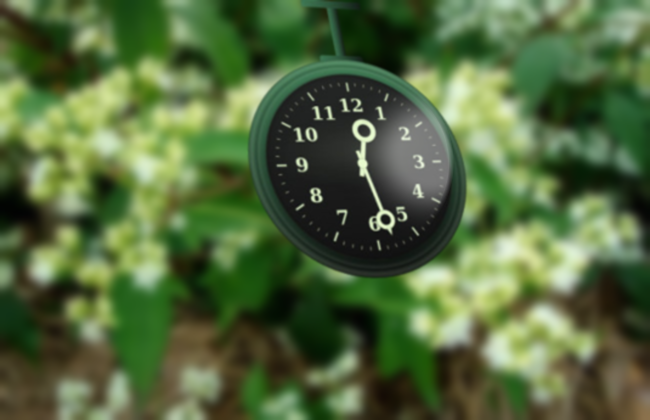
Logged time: {"hour": 12, "minute": 28}
